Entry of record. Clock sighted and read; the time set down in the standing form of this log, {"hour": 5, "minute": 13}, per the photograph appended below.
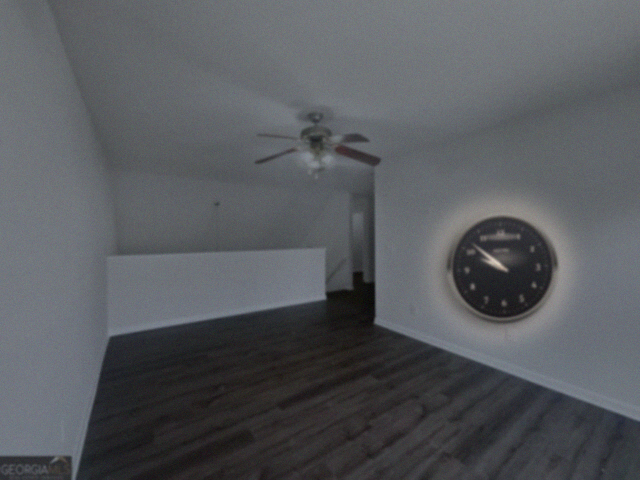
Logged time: {"hour": 9, "minute": 52}
